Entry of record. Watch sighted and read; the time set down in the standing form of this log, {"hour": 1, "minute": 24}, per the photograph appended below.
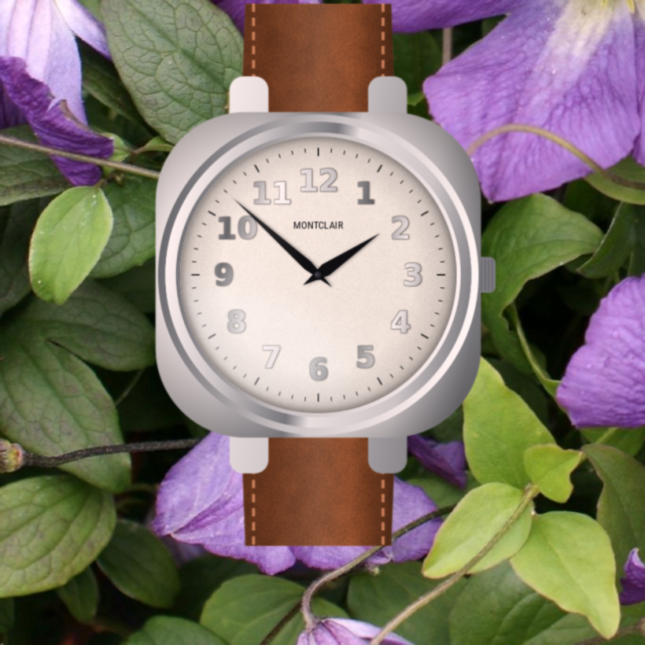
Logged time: {"hour": 1, "minute": 52}
